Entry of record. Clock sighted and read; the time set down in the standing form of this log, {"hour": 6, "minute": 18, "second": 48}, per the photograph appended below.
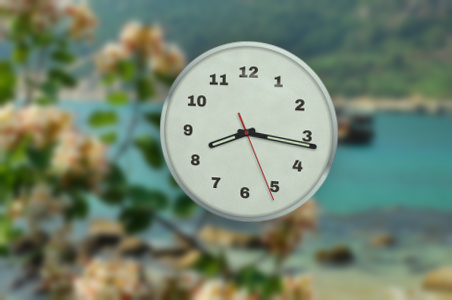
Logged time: {"hour": 8, "minute": 16, "second": 26}
